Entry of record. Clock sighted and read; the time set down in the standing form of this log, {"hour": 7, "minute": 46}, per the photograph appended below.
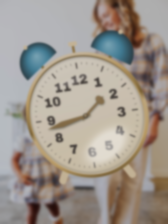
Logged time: {"hour": 1, "minute": 43}
